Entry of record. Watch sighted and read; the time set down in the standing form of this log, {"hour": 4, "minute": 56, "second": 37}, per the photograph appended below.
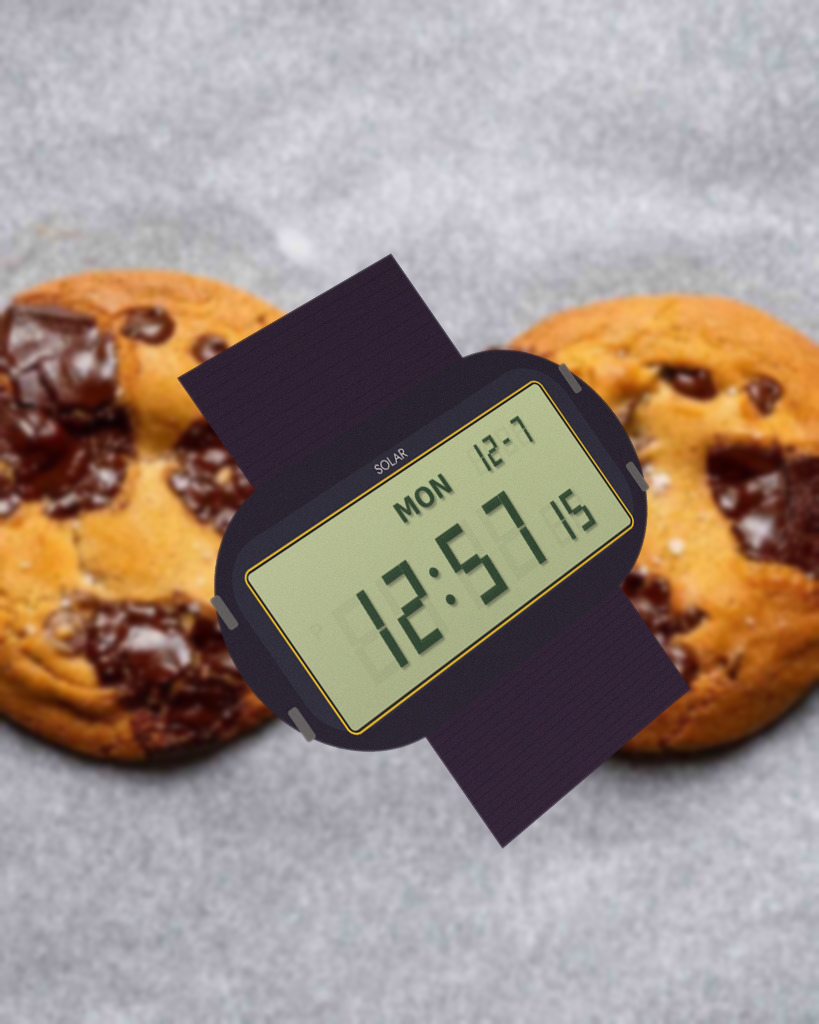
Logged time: {"hour": 12, "minute": 57, "second": 15}
